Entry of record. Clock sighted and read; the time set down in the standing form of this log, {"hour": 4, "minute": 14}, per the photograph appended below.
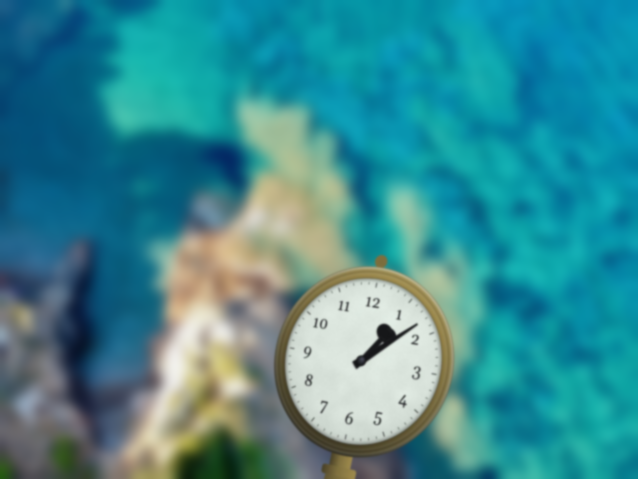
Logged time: {"hour": 1, "minute": 8}
